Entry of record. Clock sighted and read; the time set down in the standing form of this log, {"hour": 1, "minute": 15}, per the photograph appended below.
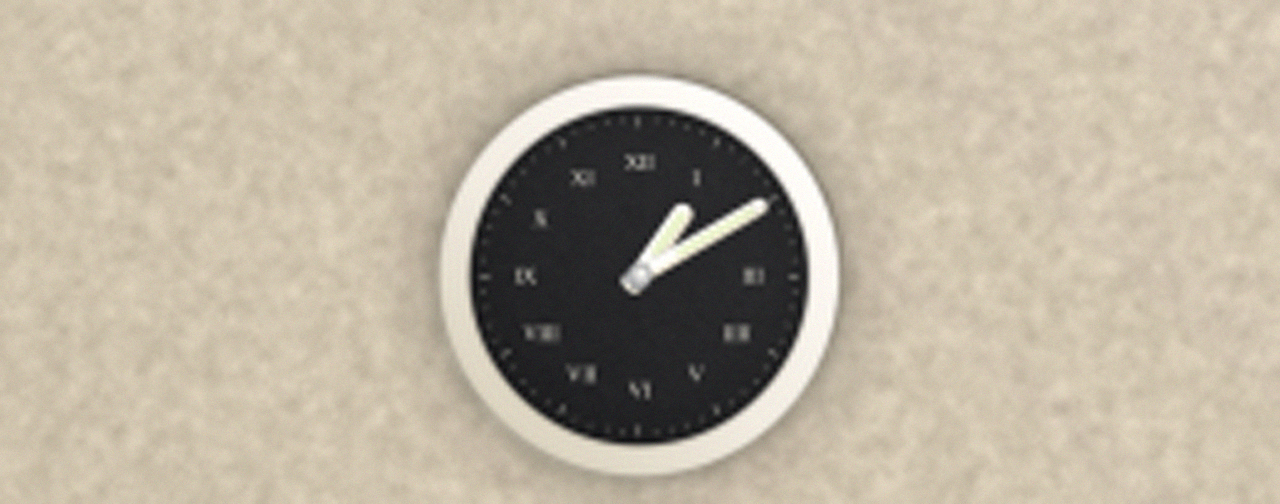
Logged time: {"hour": 1, "minute": 10}
